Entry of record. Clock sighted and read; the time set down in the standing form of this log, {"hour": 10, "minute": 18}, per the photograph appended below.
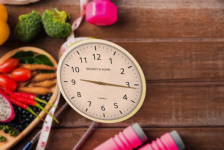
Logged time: {"hour": 9, "minute": 16}
